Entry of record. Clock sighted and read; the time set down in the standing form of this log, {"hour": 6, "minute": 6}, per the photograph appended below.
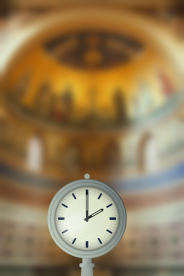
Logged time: {"hour": 2, "minute": 0}
